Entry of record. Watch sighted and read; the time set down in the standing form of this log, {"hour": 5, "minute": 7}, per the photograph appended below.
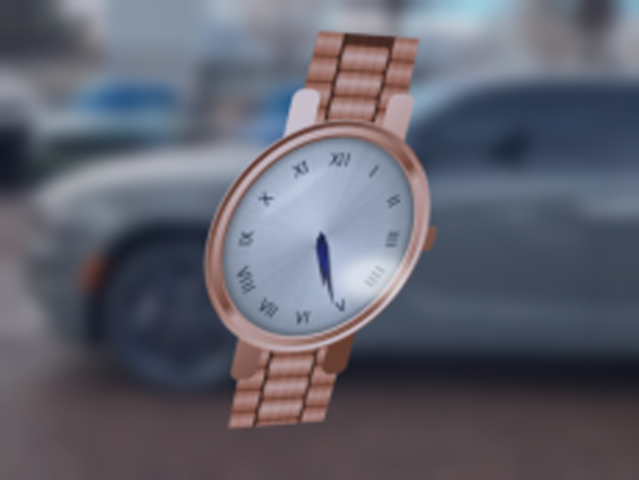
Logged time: {"hour": 5, "minute": 26}
